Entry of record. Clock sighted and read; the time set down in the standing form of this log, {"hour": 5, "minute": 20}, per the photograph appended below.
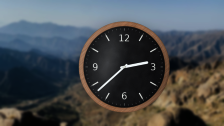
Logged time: {"hour": 2, "minute": 38}
